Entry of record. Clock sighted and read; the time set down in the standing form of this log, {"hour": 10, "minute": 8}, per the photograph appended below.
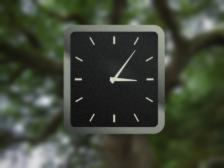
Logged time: {"hour": 3, "minute": 6}
